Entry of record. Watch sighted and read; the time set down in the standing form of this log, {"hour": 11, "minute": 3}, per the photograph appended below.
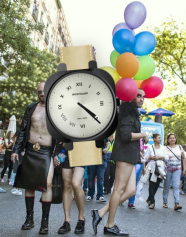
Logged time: {"hour": 4, "minute": 23}
